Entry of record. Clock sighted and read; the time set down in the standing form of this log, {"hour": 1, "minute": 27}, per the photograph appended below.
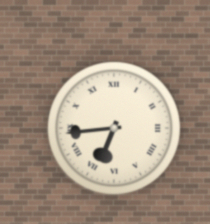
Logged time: {"hour": 6, "minute": 44}
